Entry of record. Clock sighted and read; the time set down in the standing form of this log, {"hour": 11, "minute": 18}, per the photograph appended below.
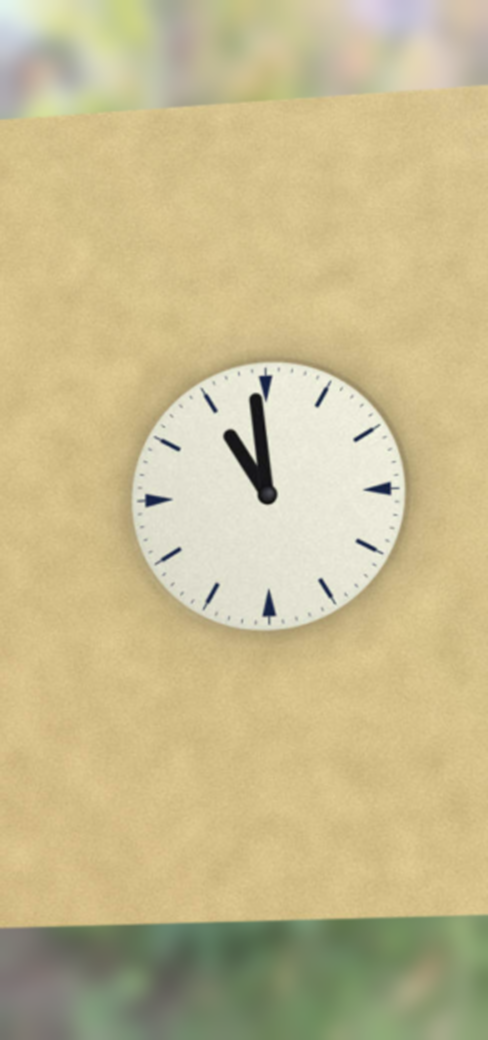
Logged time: {"hour": 10, "minute": 59}
